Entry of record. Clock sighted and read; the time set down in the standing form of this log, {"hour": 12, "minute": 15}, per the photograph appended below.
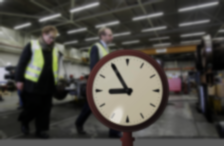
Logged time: {"hour": 8, "minute": 55}
